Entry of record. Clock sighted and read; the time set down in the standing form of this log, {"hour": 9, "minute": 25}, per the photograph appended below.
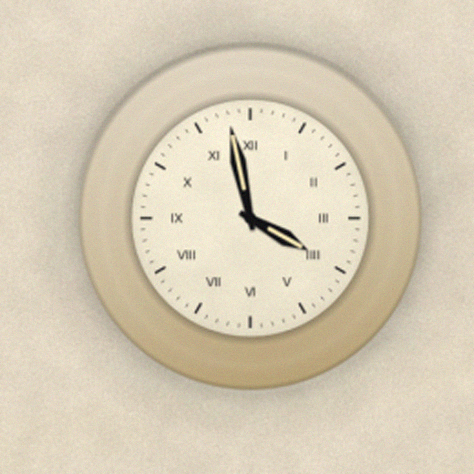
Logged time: {"hour": 3, "minute": 58}
